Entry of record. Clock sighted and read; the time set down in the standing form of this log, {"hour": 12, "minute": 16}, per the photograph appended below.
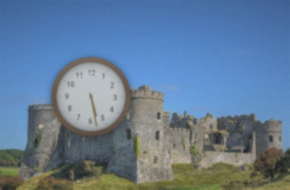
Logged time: {"hour": 5, "minute": 28}
